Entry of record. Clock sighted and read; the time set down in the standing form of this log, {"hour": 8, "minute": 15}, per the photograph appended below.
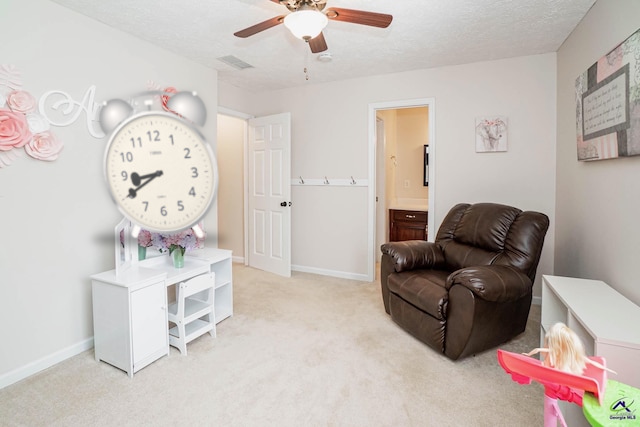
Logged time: {"hour": 8, "minute": 40}
